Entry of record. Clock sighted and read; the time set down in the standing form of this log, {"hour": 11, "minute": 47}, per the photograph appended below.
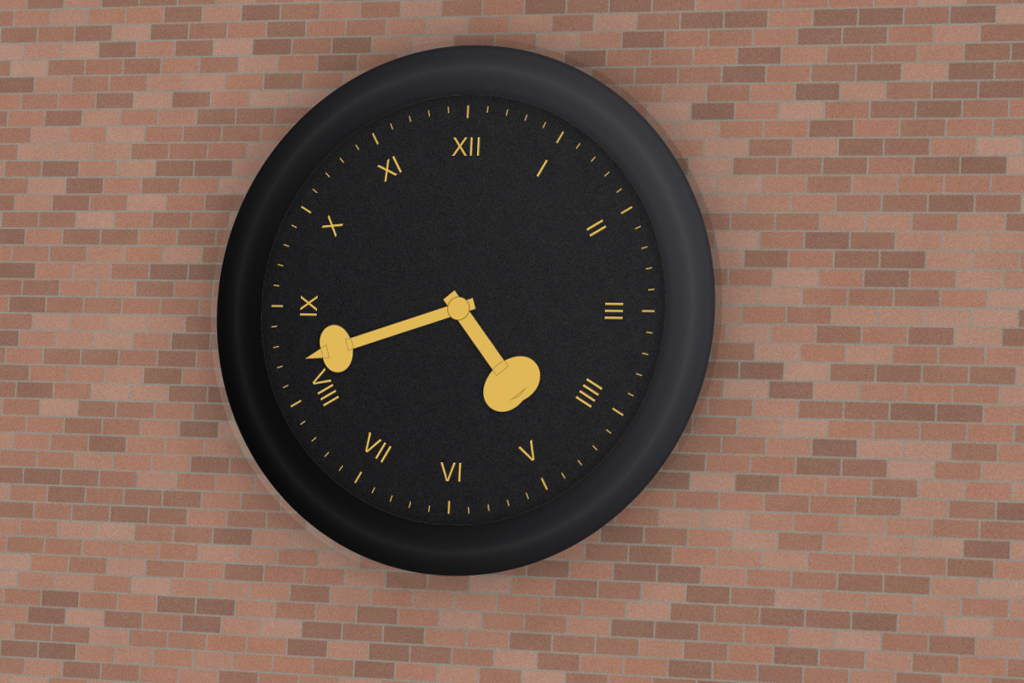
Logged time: {"hour": 4, "minute": 42}
